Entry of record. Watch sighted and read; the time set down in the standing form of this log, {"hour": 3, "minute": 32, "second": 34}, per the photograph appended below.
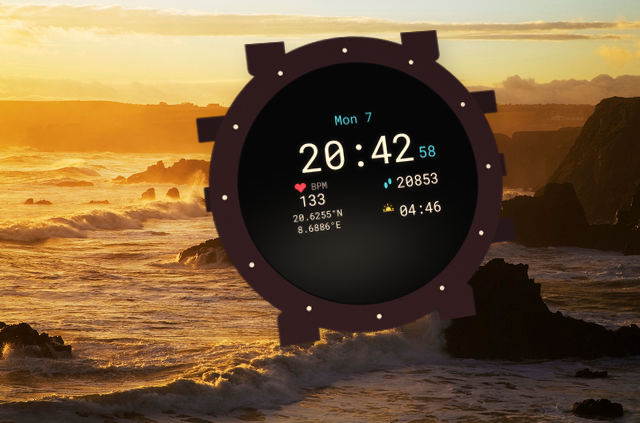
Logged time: {"hour": 20, "minute": 42, "second": 58}
